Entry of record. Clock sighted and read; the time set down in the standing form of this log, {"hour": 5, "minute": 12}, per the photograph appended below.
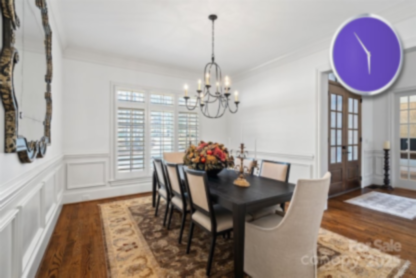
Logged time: {"hour": 5, "minute": 54}
